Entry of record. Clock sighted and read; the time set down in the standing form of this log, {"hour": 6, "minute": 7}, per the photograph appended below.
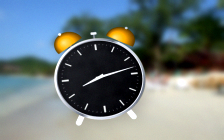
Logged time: {"hour": 8, "minute": 13}
